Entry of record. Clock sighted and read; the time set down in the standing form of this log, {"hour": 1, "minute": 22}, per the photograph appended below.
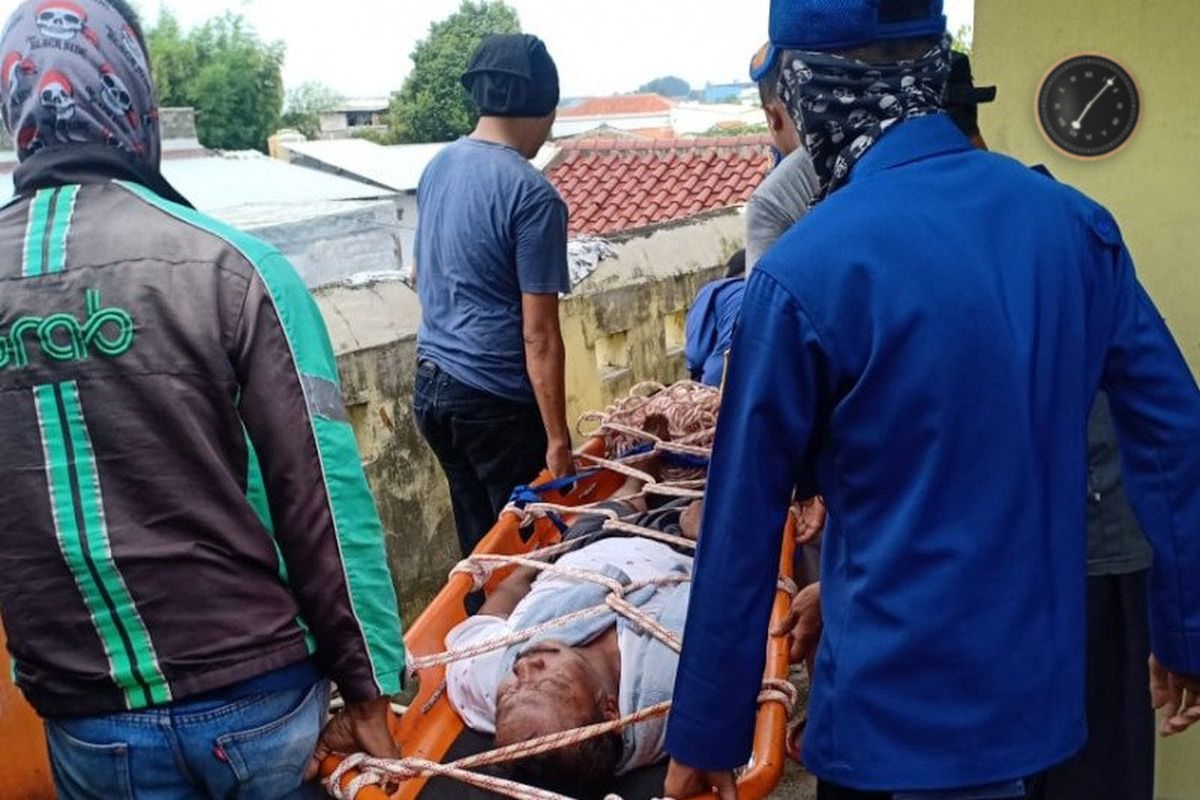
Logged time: {"hour": 7, "minute": 7}
